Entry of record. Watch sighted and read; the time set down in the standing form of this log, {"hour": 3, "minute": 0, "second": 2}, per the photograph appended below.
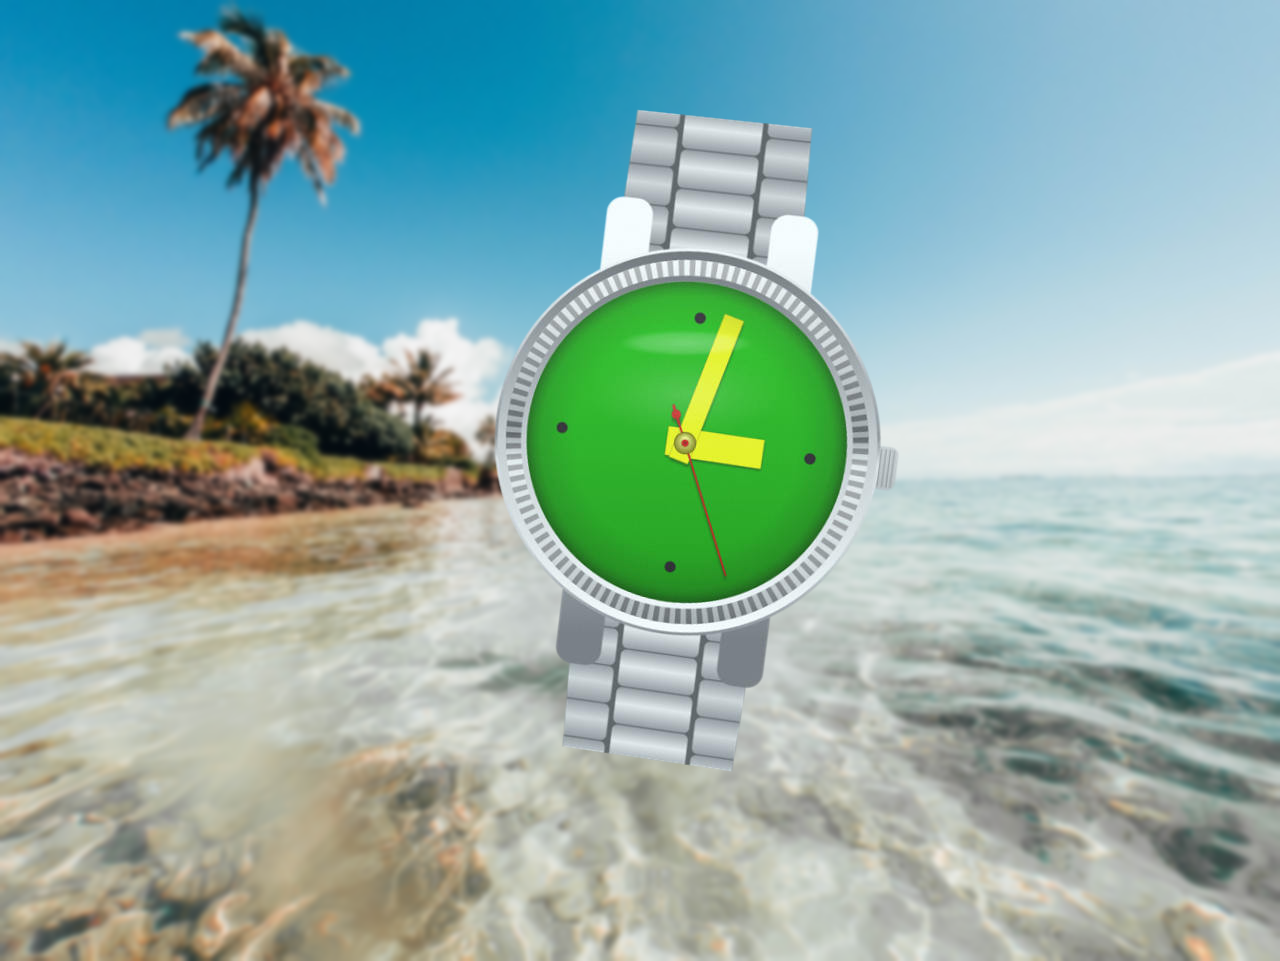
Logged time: {"hour": 3, "minute": 2, "second": 26}
